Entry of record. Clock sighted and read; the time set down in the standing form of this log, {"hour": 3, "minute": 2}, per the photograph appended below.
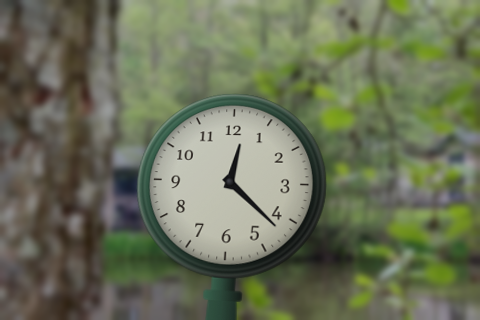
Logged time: {"hour": 12, "minute": 22}
